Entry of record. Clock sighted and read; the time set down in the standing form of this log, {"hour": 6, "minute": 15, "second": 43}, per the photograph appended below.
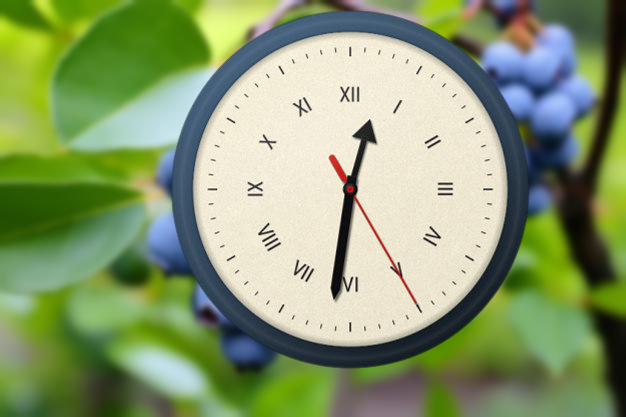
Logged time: {"hour": 12, "minute": 31, "second": 25}
